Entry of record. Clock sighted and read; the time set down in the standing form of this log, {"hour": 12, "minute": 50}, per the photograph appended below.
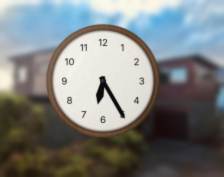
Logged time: {"hour": 6, "minute": 25}
